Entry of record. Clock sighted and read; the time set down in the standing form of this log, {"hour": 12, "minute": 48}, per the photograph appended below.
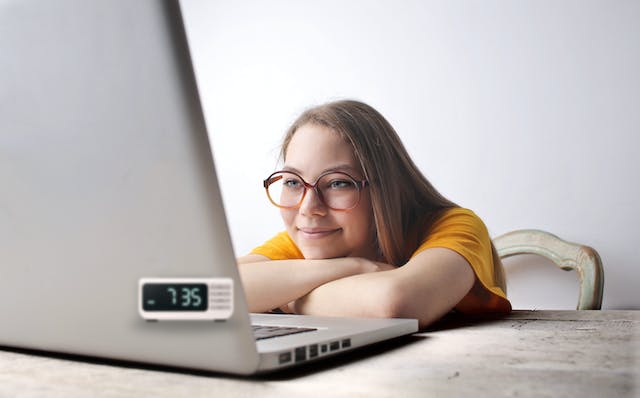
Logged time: {"hour": 7, "minute": 35}
